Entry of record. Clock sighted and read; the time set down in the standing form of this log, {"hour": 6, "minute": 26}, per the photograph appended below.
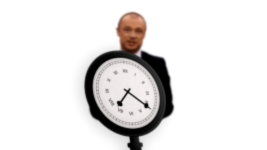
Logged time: {"hour": 7, "minute": 21}
